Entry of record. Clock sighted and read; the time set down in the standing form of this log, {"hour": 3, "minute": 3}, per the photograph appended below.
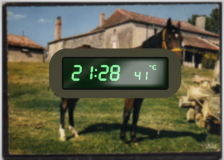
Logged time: {"hour": 21, "minute": 28}
